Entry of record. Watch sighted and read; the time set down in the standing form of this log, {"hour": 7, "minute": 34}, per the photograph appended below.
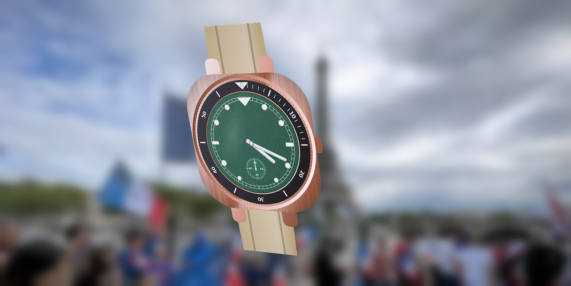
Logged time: {"hour": 4, "minute": 19}
